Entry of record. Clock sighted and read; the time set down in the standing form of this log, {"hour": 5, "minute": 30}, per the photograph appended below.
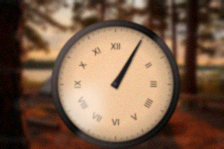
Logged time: {"hour": 1, "minute": 5}
